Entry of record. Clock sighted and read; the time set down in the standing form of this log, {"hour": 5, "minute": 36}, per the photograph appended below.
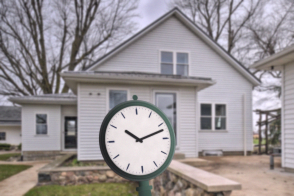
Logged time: {"hour": 10, "minute": 12}
